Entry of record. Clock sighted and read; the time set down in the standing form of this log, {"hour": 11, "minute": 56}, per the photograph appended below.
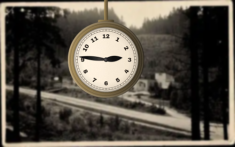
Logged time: {"hour": 2, "minute": 46}
